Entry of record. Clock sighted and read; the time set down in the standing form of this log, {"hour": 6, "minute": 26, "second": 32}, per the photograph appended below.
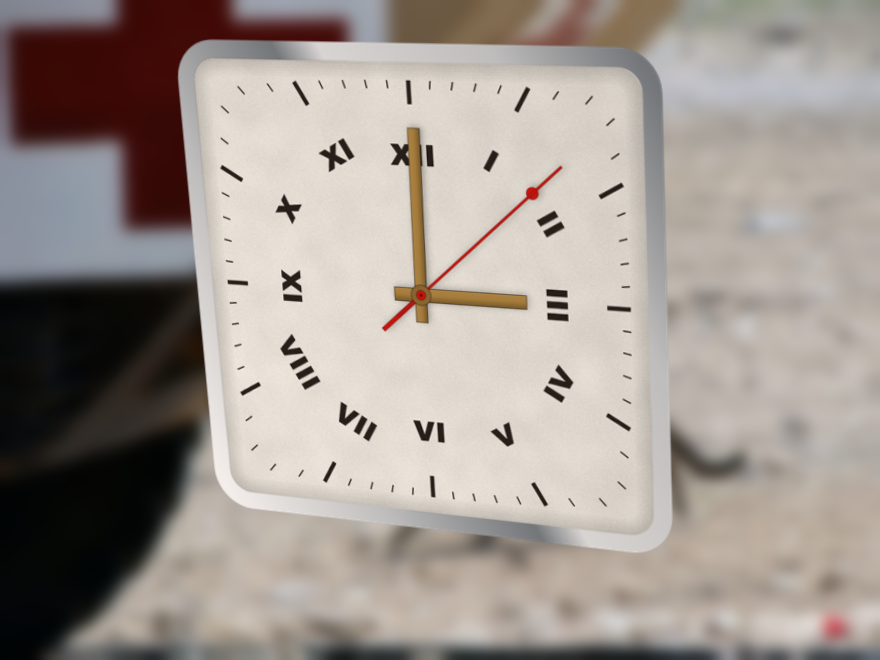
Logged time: {"hour": 3, "minute": 0, "second": 8}
